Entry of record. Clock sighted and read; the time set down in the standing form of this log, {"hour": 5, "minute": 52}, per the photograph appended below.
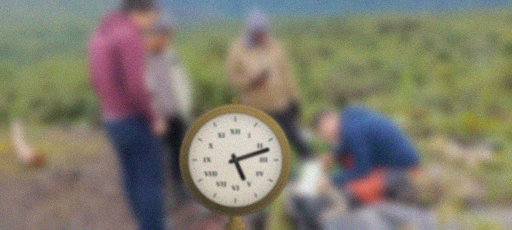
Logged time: {"hour": 5, "minute": 12}
